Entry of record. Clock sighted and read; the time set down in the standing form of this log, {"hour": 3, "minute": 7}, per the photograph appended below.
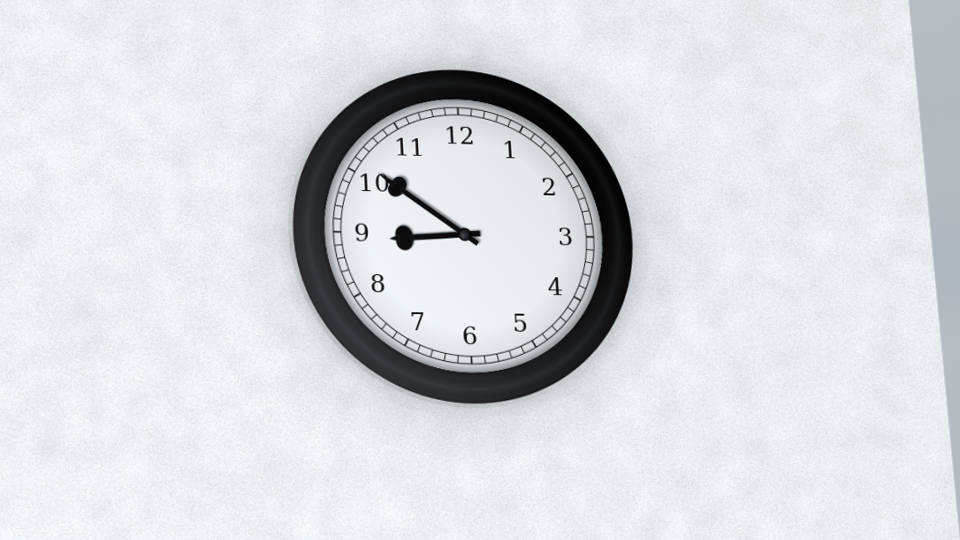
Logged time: {"hour": 8, "minute": 51}
